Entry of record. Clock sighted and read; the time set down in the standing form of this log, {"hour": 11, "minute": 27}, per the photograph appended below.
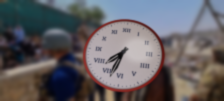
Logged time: {"hour": 7, "minute": 33}
